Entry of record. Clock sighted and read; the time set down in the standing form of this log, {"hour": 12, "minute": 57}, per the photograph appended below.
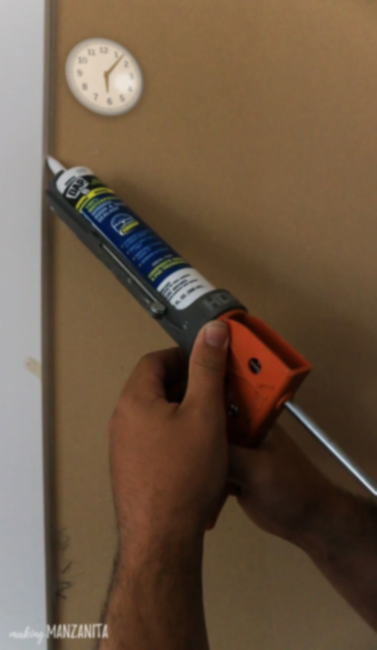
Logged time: {"hour": 6, "minute": 7}
